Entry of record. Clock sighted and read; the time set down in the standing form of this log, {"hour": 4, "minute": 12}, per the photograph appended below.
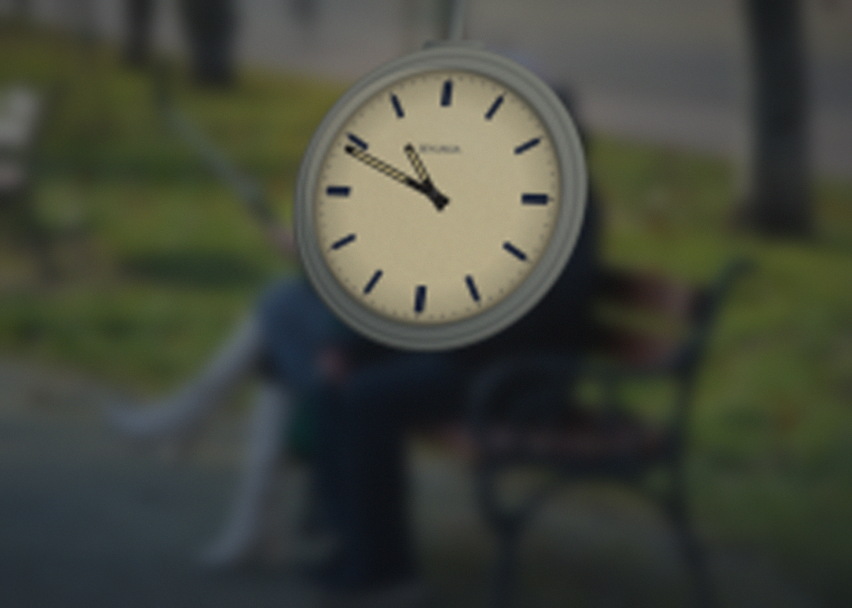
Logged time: {"hour": 10, "minute": 49}
